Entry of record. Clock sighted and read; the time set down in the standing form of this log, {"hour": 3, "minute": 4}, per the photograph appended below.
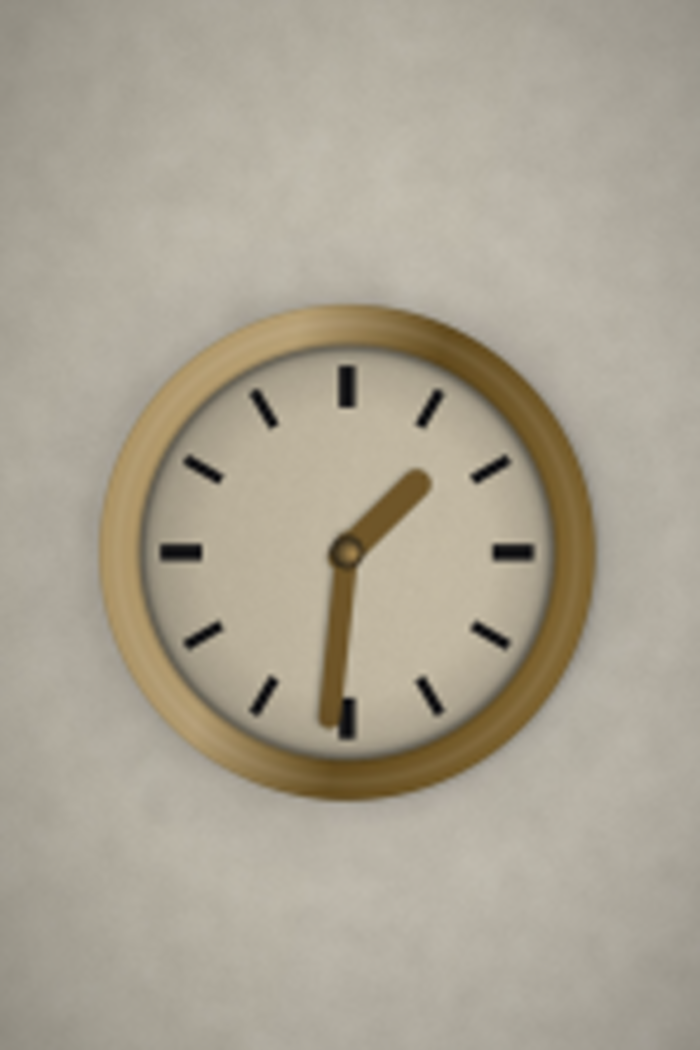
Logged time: {"hour": 1, "minute": 31}
